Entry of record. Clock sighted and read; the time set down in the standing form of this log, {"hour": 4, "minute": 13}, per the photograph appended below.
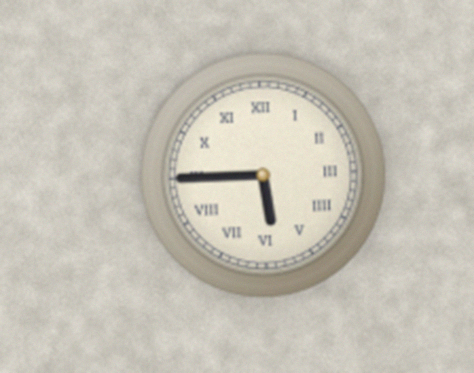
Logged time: {"hour": 5, "minute": 45}
